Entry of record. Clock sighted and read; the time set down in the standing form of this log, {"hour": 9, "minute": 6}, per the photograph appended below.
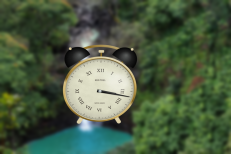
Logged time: {"hour": 3, "minute": 17}
